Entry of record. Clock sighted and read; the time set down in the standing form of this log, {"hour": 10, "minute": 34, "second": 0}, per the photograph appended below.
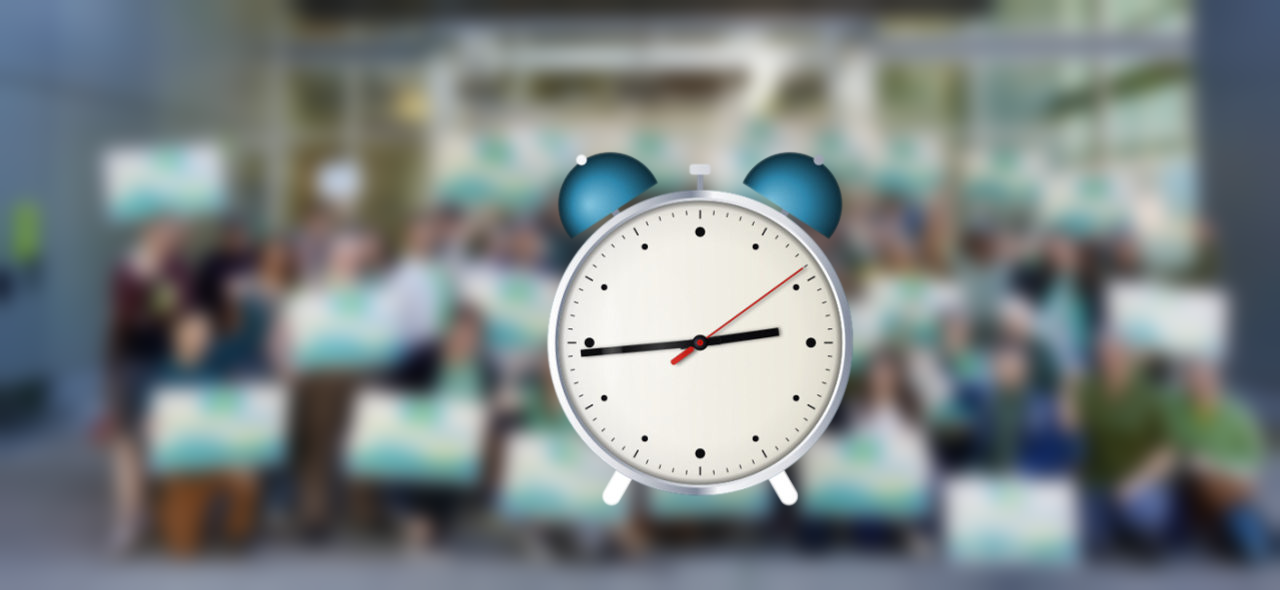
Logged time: {"hour": 2, "minute": 44, "second": 9}
